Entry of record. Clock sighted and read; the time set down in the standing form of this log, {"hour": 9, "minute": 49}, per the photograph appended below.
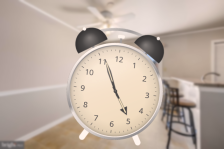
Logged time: {"hour": 4, "minute": 56}
